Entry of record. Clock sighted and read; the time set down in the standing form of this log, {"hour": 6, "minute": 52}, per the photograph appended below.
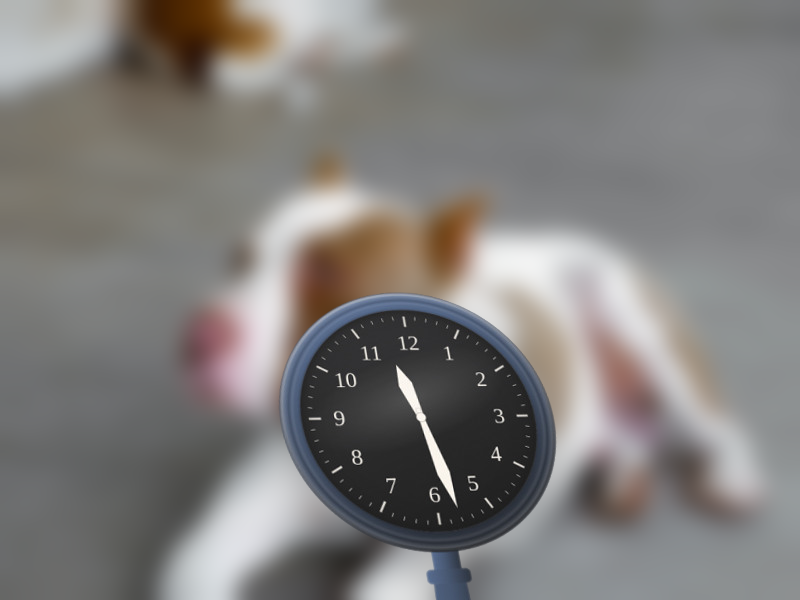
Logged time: {"hour": 11, "minute": 28}
